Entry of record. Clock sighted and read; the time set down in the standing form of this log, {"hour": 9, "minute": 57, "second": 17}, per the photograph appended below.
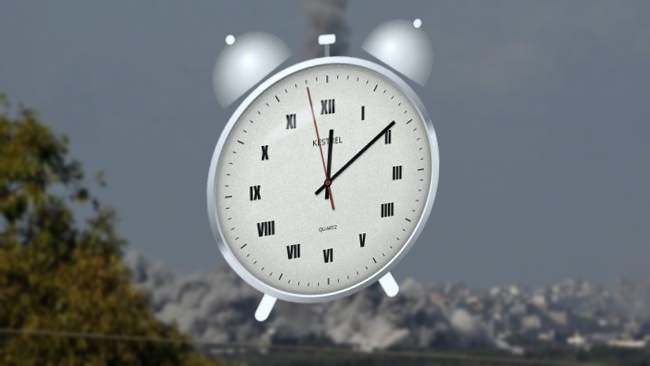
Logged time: {"hour": 12, "minute": 8, "second": 58}
